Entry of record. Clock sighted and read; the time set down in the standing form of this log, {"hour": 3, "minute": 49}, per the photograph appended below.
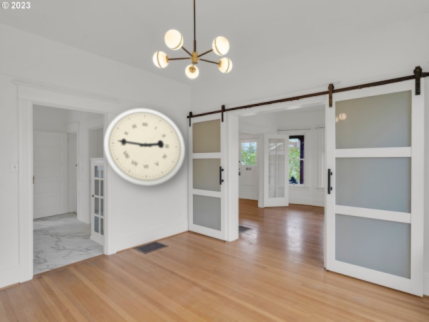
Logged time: {"hour": 2, "minute": 46}
